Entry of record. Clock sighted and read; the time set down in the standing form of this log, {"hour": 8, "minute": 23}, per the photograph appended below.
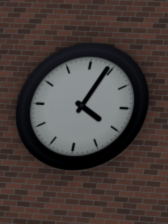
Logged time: {"hour": 4, "minute": 4}
